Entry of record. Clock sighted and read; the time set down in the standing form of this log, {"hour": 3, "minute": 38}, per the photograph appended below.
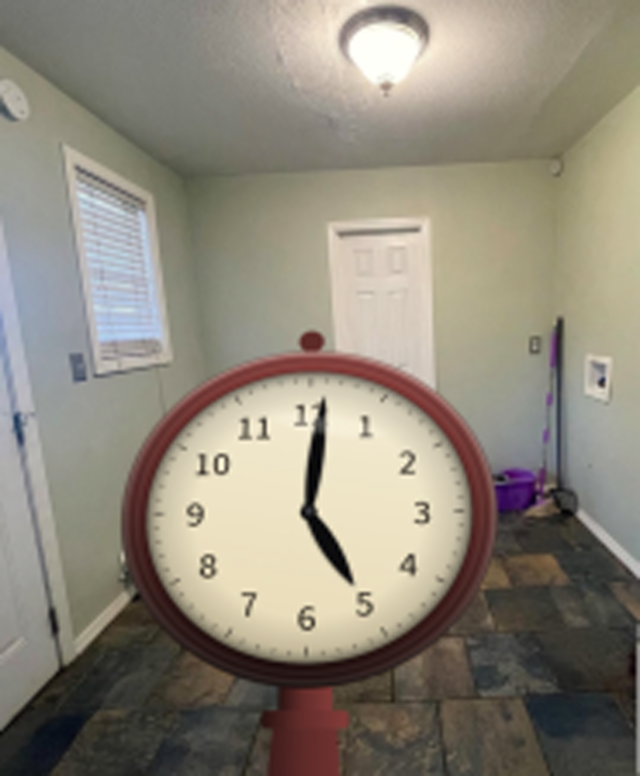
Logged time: {"hour": 5, "minute": 1}
